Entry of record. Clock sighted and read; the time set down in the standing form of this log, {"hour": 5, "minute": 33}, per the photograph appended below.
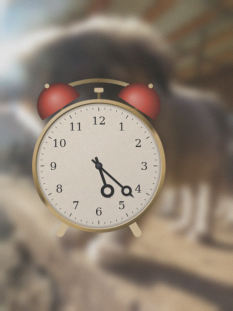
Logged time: {"hour": 5, "minute": 22}
